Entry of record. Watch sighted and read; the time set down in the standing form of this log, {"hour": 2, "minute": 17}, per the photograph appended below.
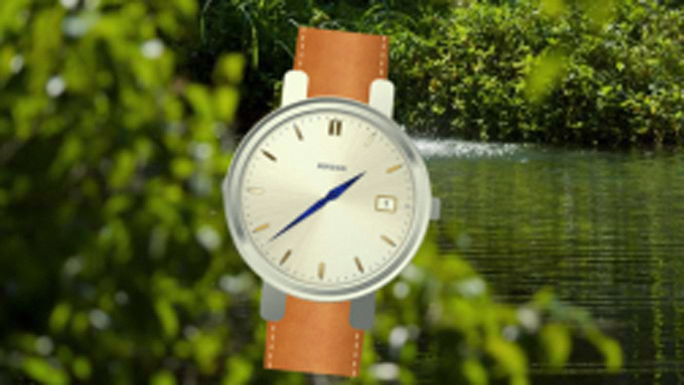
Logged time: {"hour": 1, "minute": 38}
